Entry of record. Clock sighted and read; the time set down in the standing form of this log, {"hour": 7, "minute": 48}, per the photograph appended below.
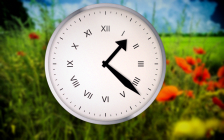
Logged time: {"hour": 1, "minute": 22}
